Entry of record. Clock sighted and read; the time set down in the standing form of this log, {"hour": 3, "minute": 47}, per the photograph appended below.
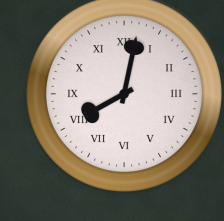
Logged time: {"hour": 8, "minute": 2}
